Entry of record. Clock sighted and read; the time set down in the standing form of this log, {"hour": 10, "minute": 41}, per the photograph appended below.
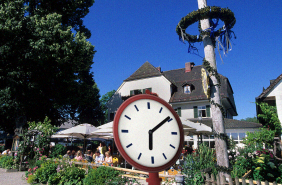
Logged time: {"hour": 6, "minute": 9}
